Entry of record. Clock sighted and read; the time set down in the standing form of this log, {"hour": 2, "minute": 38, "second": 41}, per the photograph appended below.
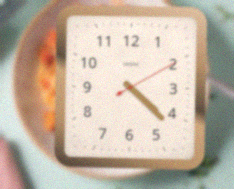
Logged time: {"hour": 4, "minute": 22, "second": 10}
